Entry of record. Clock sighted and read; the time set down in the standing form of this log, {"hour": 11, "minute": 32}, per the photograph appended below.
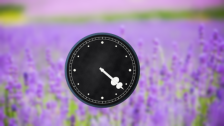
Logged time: {"hour": 4, "minute": 22}
